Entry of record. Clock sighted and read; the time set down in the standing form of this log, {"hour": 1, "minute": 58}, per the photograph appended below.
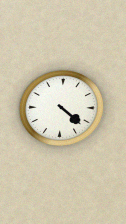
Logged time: {"hour": 4, "minute": 22}
